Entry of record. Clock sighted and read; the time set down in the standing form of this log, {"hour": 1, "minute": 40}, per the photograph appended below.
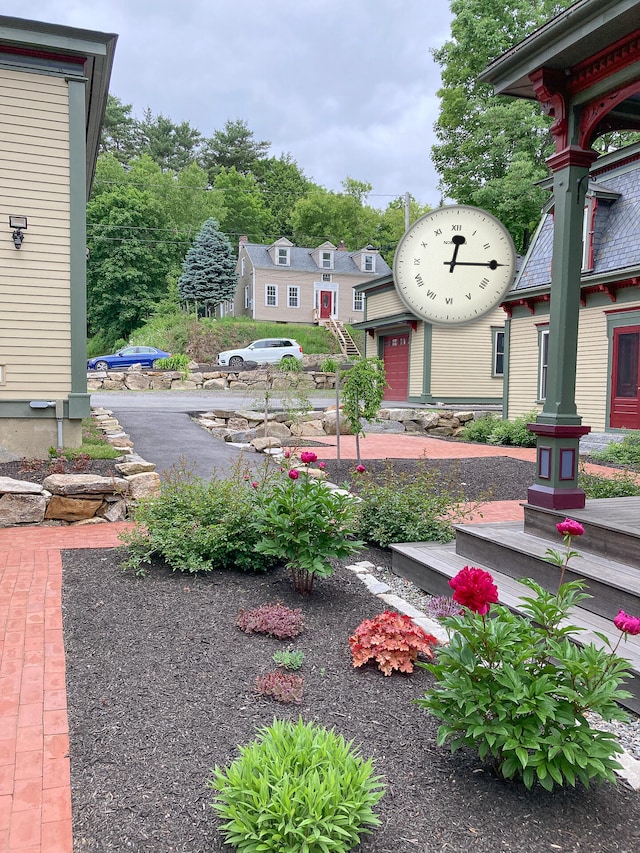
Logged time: {"hour": 12, "minute": 15}
